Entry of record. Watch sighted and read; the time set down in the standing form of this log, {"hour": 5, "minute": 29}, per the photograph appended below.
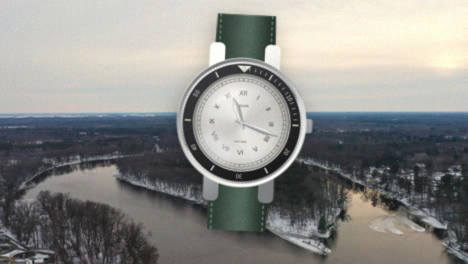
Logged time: {"hour": 11, "minute": 18}
